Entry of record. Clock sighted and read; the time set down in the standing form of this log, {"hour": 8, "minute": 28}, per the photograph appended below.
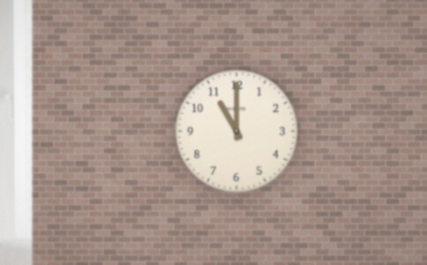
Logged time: {"hour": 11, "minute": 0}
